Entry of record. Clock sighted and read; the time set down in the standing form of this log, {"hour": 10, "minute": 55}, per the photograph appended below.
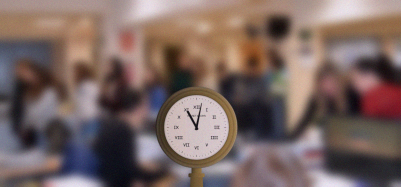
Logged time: {"hour": 11, "minute": 2}
